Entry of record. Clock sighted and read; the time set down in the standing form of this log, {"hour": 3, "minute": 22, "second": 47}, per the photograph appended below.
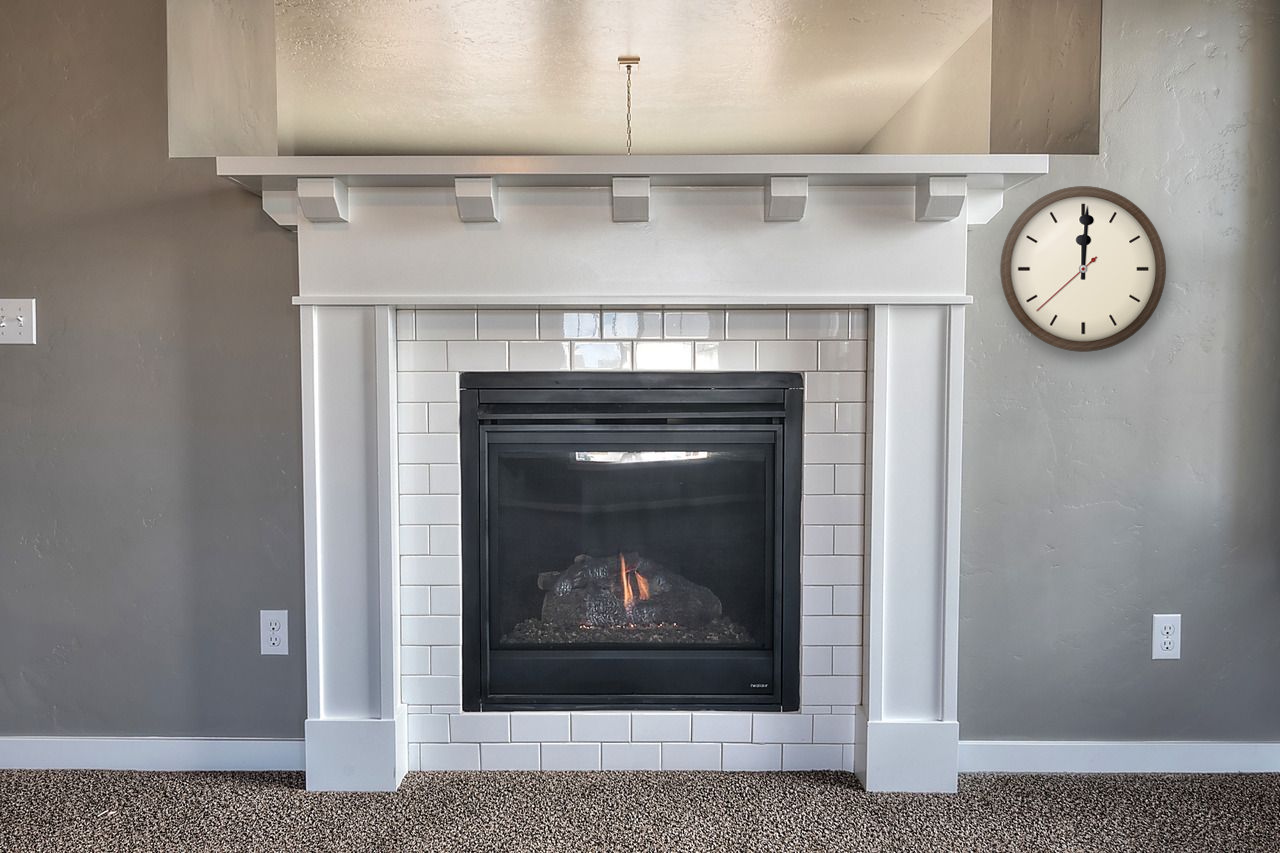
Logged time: {"hour": 12, "minute": 0, "second": 38}
